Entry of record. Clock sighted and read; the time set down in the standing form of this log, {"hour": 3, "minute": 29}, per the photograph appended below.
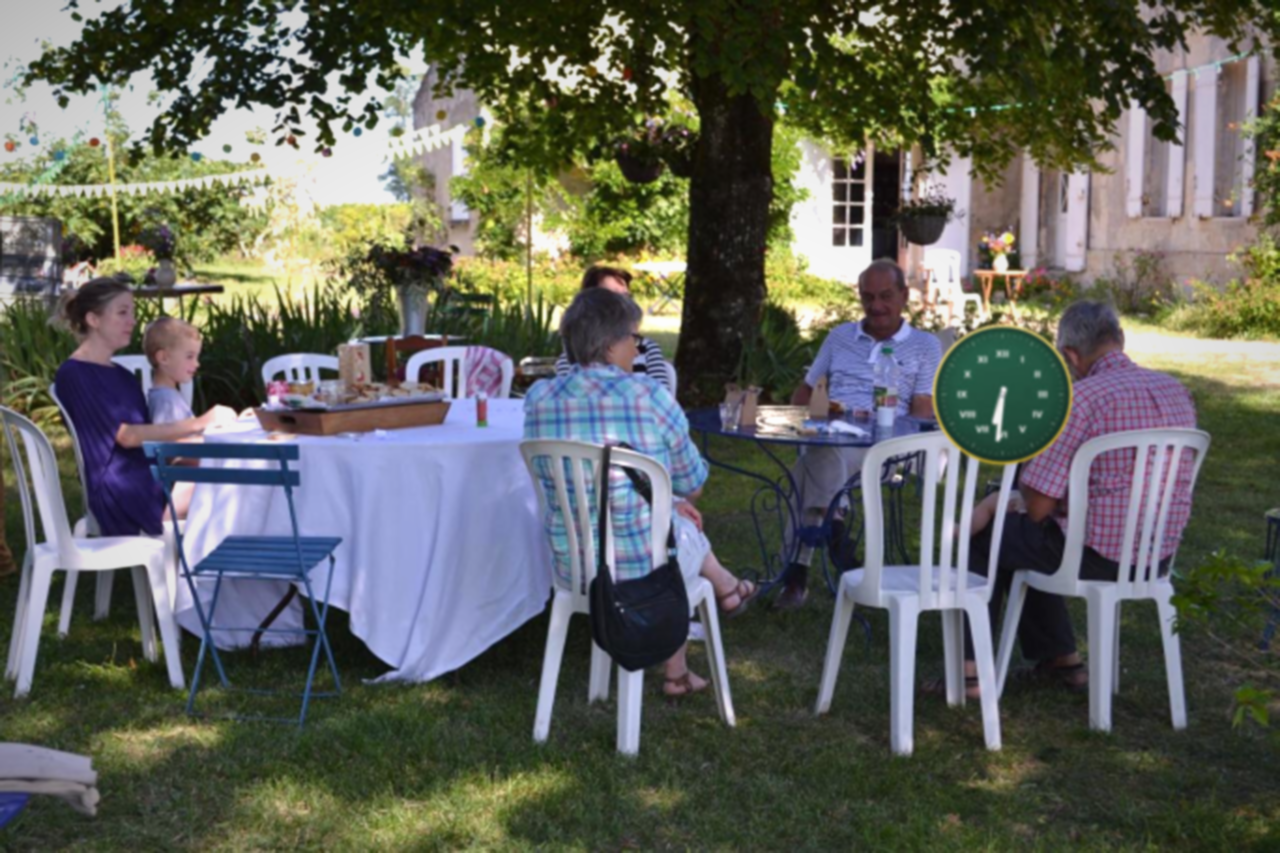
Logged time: {"hour": 6, "minute": 31}
